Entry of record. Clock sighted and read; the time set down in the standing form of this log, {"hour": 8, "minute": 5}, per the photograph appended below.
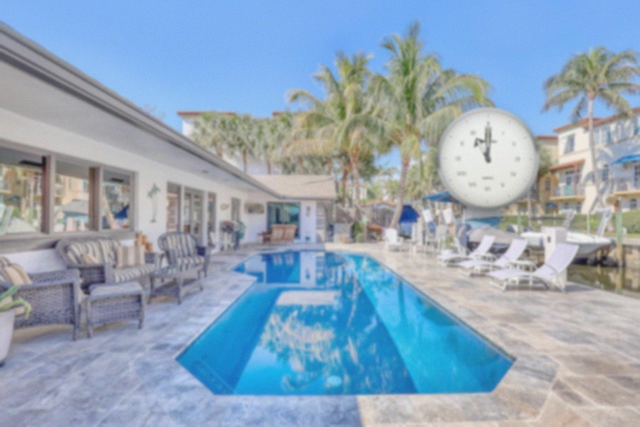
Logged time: {"hour": 11, "minute": 0}
